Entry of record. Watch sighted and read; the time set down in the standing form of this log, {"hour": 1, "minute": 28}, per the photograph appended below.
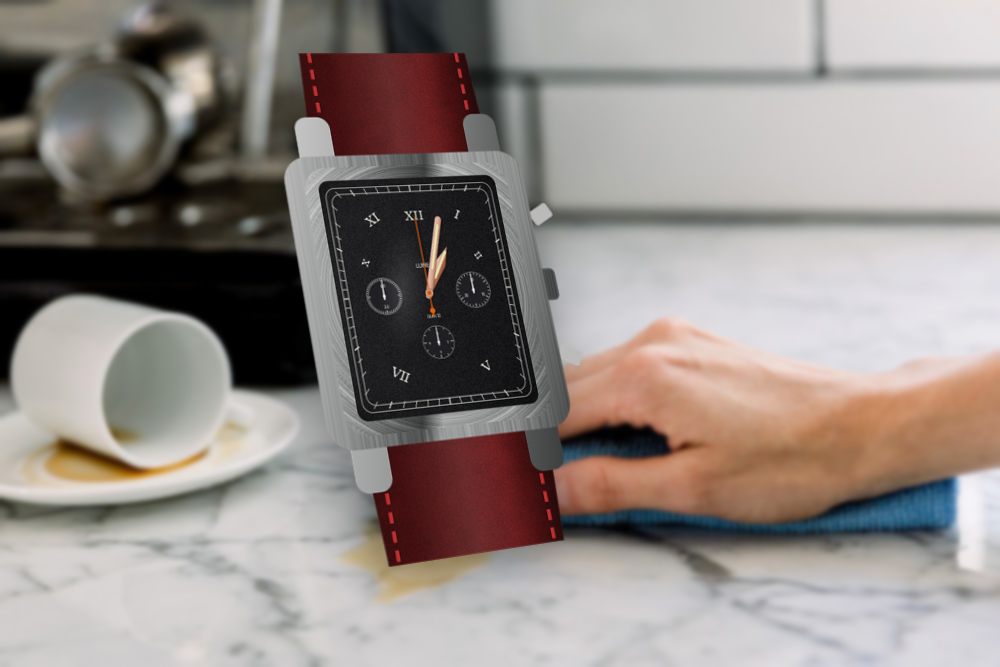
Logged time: {"hour": 1, "minute": 3}
